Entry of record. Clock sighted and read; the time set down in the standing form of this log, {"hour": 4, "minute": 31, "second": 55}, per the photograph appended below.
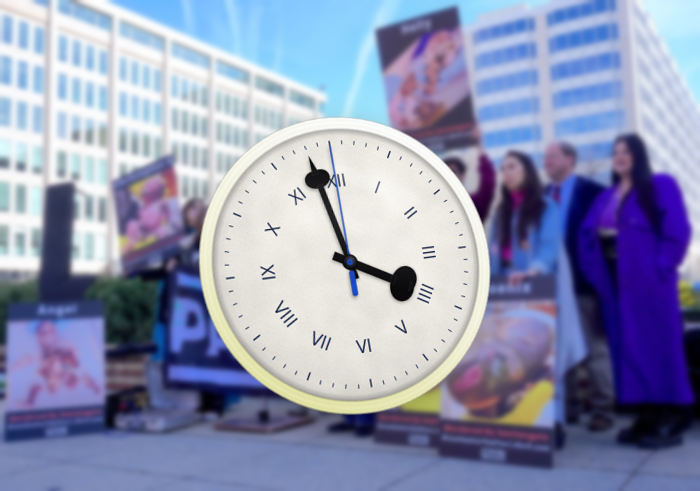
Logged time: {"hour": 3, "minute": 58, "second": 0}
